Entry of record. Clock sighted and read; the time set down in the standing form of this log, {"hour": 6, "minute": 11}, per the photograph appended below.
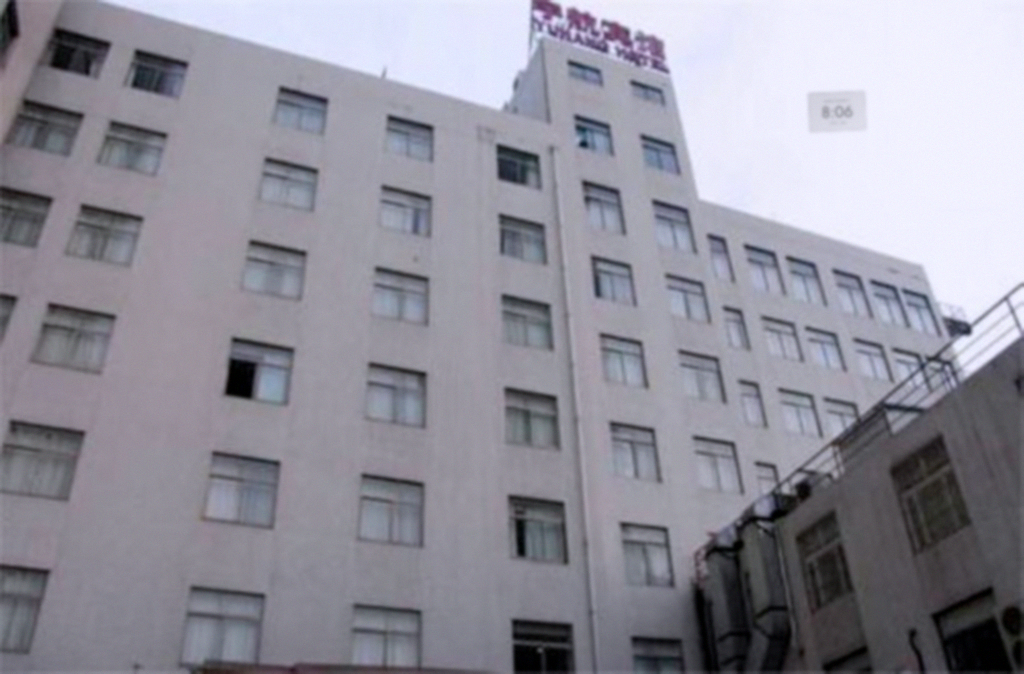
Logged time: {"hour": 8, "minute": 6}
